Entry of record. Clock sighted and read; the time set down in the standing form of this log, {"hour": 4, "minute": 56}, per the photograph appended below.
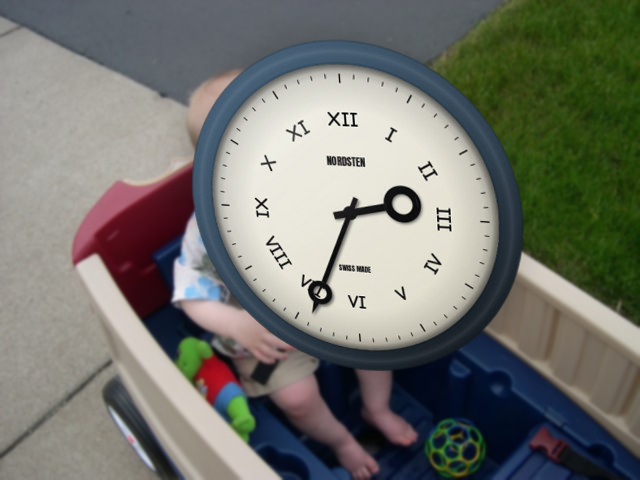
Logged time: {"hour": 2, "minute": 34}
